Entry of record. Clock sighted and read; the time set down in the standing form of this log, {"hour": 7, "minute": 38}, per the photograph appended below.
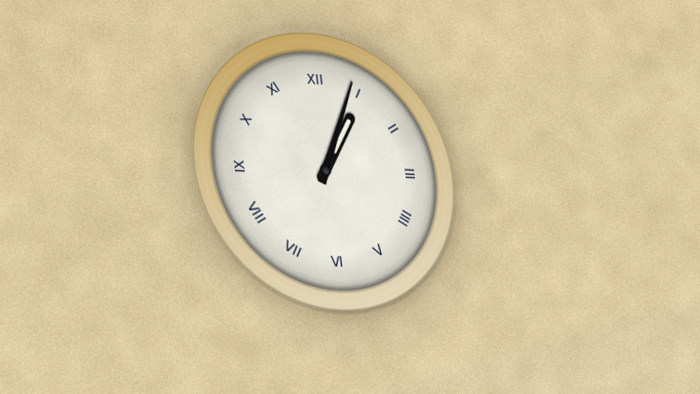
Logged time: {"hour": 1, "minute": 4}
